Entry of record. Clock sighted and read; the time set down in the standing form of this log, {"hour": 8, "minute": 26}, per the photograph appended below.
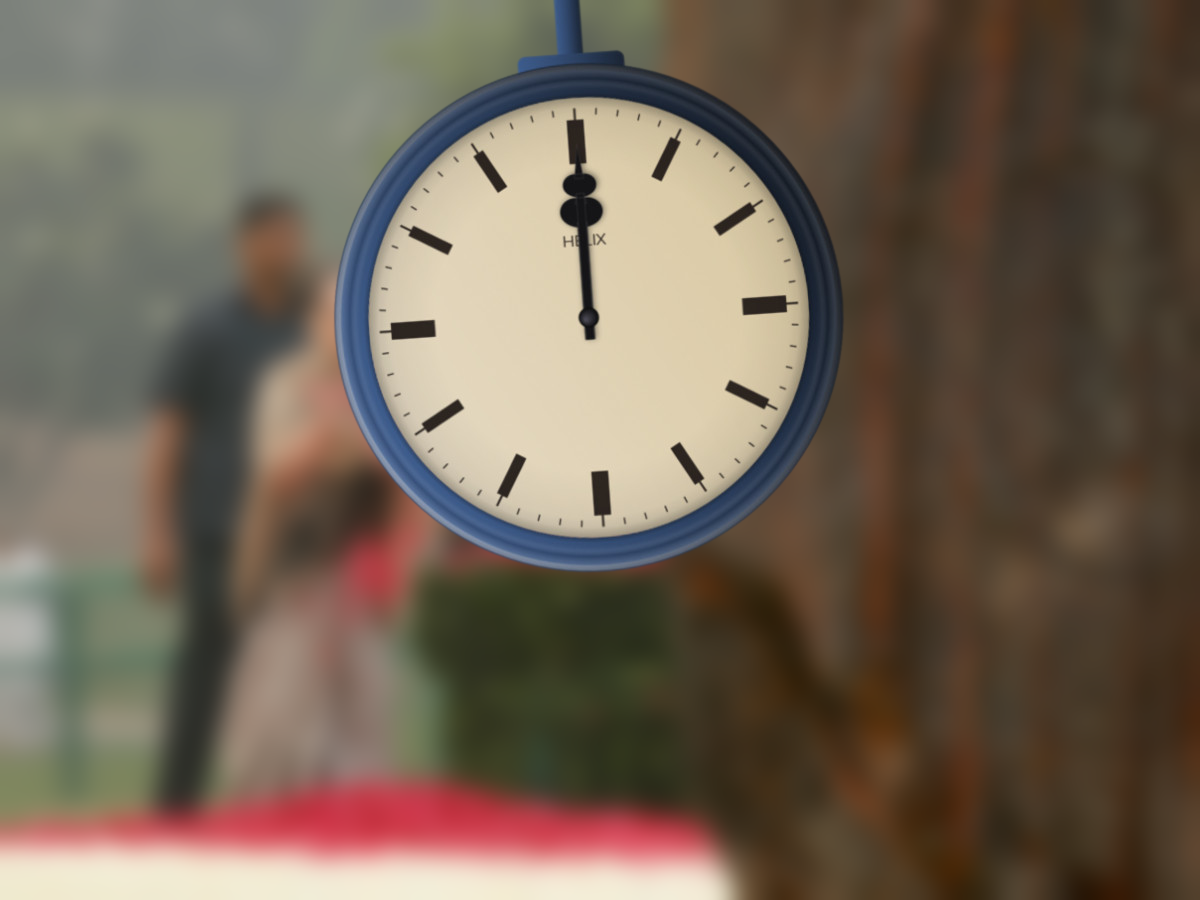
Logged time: {"hour": 12, "minute": 0}
